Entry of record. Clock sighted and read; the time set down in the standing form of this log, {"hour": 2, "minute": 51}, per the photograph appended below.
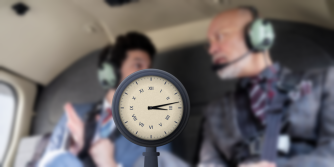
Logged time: {"hour": 3, "minute": 13}
